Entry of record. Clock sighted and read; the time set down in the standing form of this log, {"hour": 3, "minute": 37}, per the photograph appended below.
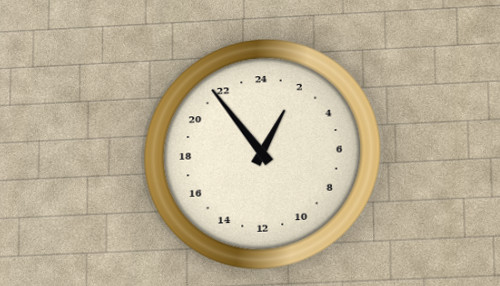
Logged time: {"hour": 1, "minute": 54}
